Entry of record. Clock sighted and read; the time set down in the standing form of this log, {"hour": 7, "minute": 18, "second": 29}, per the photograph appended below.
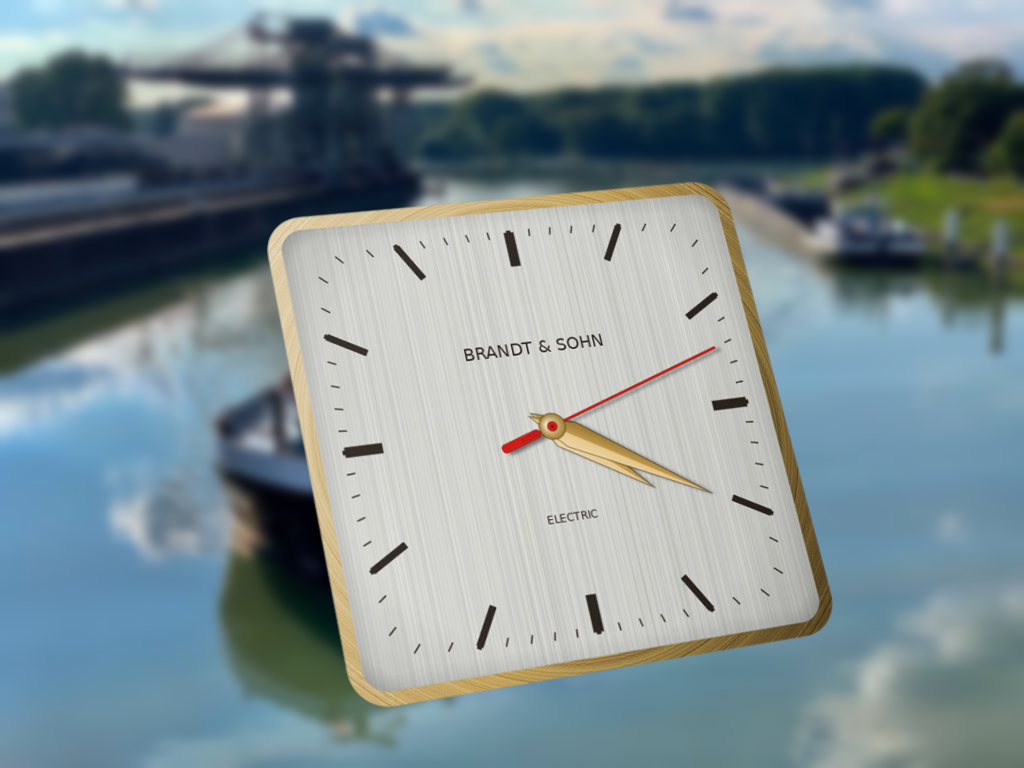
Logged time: {"hour": 4, "minute": 20, "second": 12}
